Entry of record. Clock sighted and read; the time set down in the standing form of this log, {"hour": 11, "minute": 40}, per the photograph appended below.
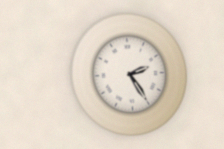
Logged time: {"hour": 2, "minute": 25}
